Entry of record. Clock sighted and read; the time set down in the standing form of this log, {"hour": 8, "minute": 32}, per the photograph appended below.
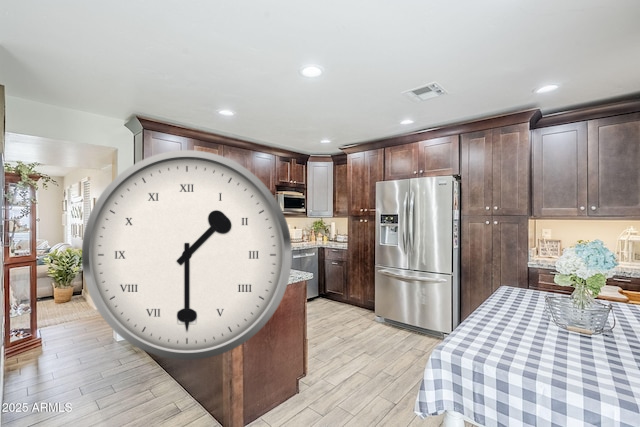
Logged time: {"hour": 1, "minute": 30}
